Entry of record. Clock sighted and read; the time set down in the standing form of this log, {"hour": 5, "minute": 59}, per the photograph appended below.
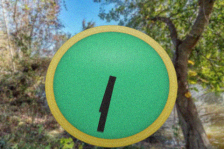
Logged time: {"hour": 6, "minute": 32}
